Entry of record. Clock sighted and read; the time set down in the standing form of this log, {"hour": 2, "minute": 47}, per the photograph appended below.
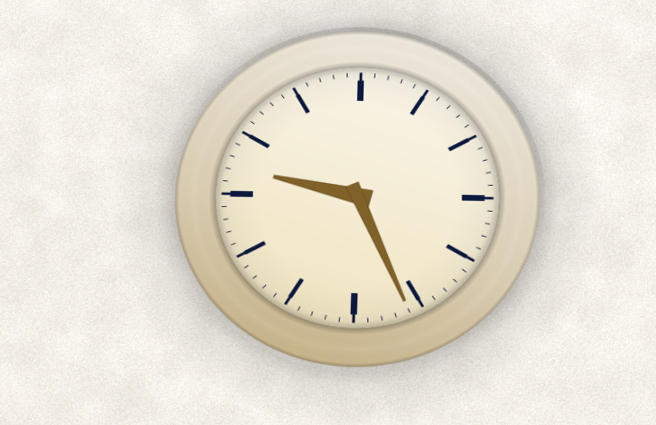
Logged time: {"hour": 9, "minute": 26}
